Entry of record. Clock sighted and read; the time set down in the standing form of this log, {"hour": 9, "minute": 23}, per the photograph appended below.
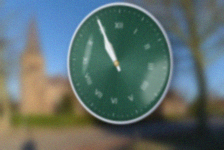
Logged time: {"hour": 10, "minute": 55}
